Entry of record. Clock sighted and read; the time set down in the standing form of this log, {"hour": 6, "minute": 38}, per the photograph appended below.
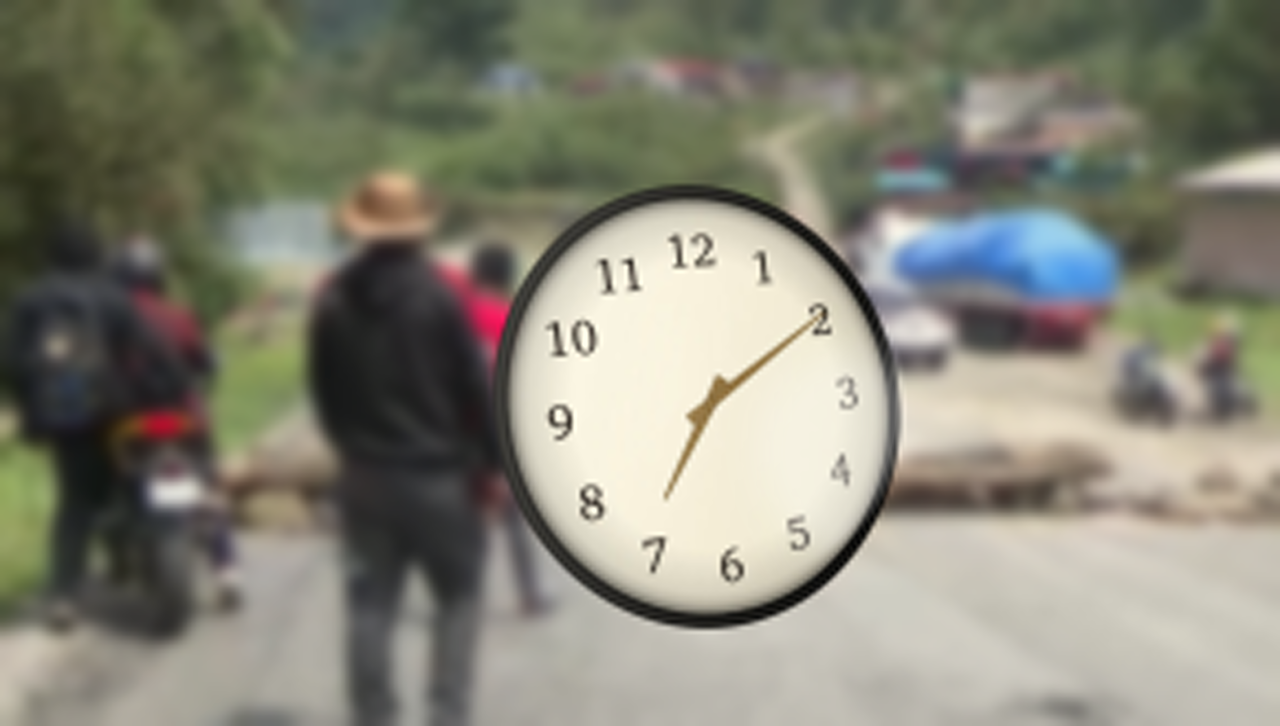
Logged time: {"hour": 7, "minute": 10}
